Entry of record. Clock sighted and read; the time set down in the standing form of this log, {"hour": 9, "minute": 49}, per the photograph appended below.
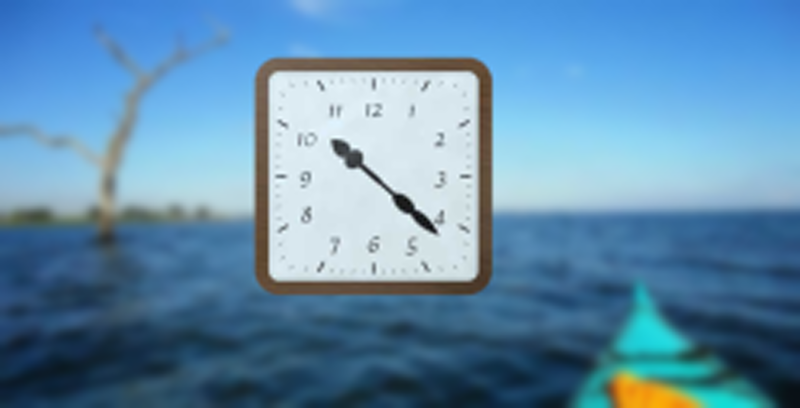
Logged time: {"hour": 10, "minute": 22}
